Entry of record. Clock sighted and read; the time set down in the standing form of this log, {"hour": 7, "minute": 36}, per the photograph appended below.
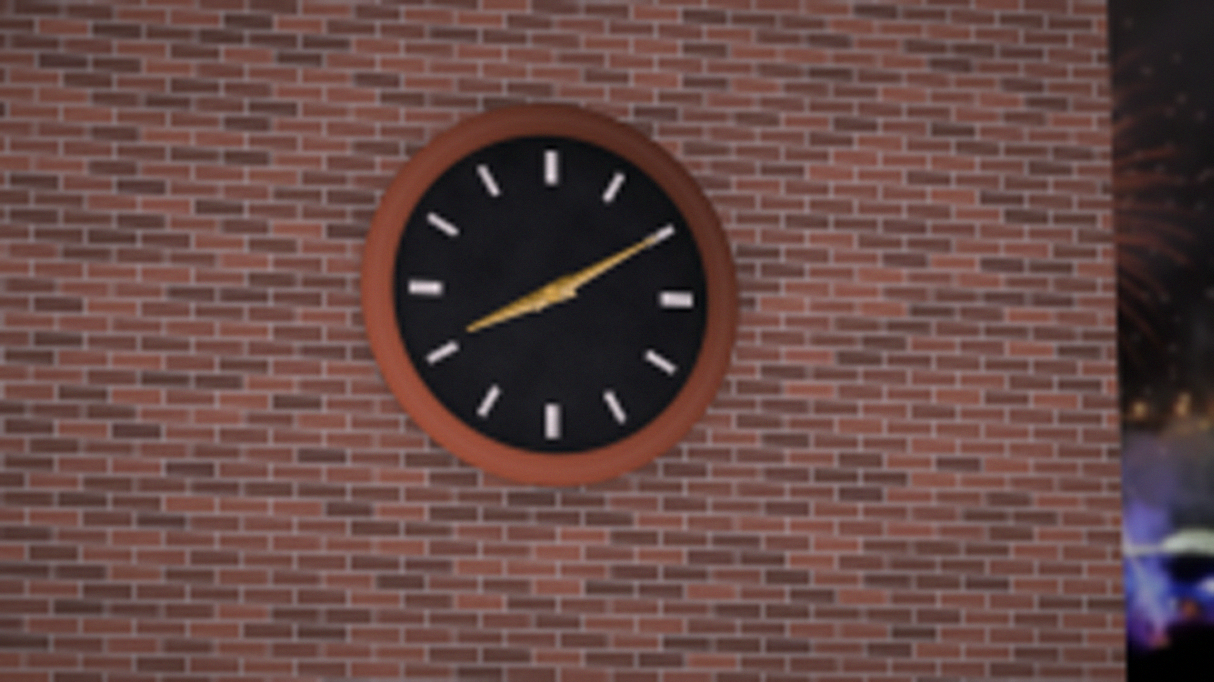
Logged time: {"hour": 8, "minute": 10}
